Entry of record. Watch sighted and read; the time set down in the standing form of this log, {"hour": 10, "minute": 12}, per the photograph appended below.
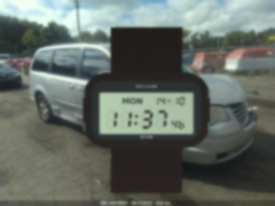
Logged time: {"hour": 11, "minute": 37}
